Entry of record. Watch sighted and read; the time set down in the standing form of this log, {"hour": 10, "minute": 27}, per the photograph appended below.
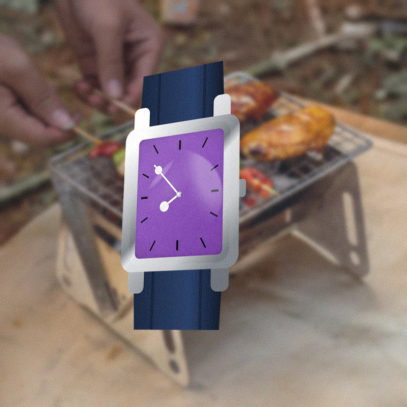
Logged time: {"hour": 7, "minute": 53}
